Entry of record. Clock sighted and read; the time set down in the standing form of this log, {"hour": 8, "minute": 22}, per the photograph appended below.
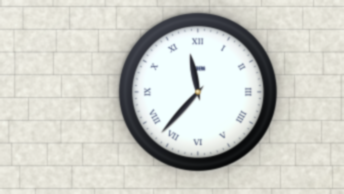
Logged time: {"hour": 11, "minute": 37}
